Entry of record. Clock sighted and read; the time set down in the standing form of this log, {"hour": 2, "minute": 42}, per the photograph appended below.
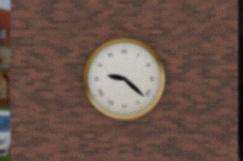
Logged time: {"hour": 9, "minute": 22}
